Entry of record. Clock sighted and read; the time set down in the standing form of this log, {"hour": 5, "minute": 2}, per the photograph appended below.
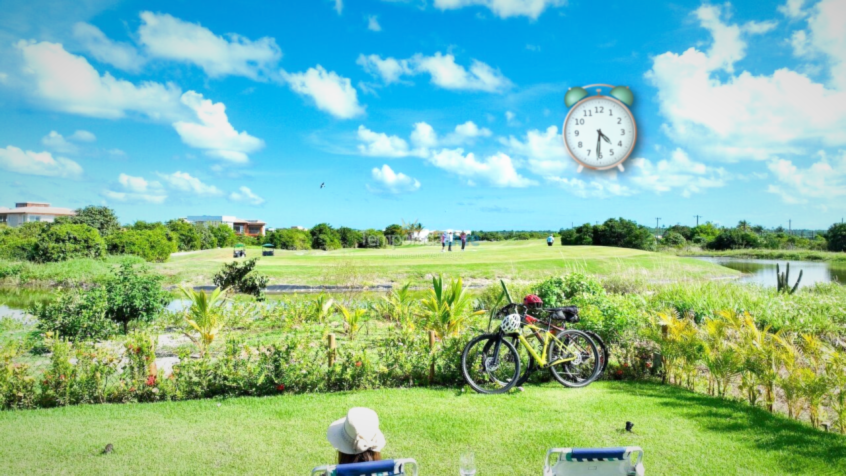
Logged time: {"hour": 4, "minute": 31}
